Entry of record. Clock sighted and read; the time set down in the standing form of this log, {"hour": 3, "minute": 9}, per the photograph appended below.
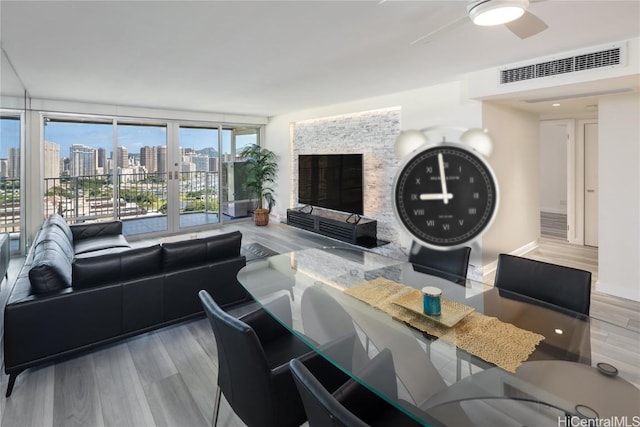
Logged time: {"hour": 8, "minute": 59}
